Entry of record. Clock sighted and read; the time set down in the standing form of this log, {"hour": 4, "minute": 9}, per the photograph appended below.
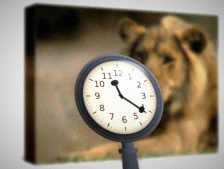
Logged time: {"hour": 11, "minute": 21}
